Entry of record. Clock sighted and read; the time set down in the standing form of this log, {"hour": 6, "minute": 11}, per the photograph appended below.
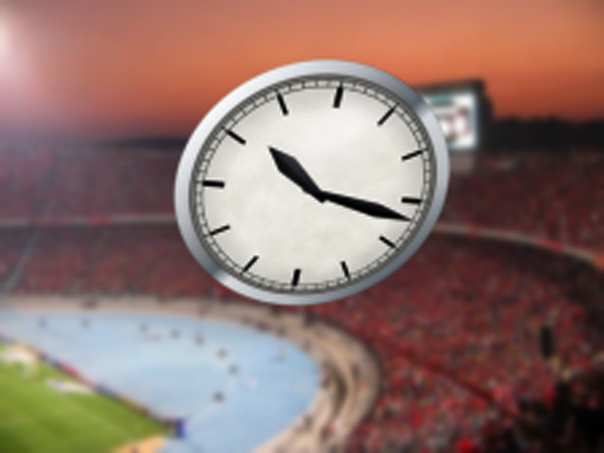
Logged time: {"hour": 10, "minute": 17}
